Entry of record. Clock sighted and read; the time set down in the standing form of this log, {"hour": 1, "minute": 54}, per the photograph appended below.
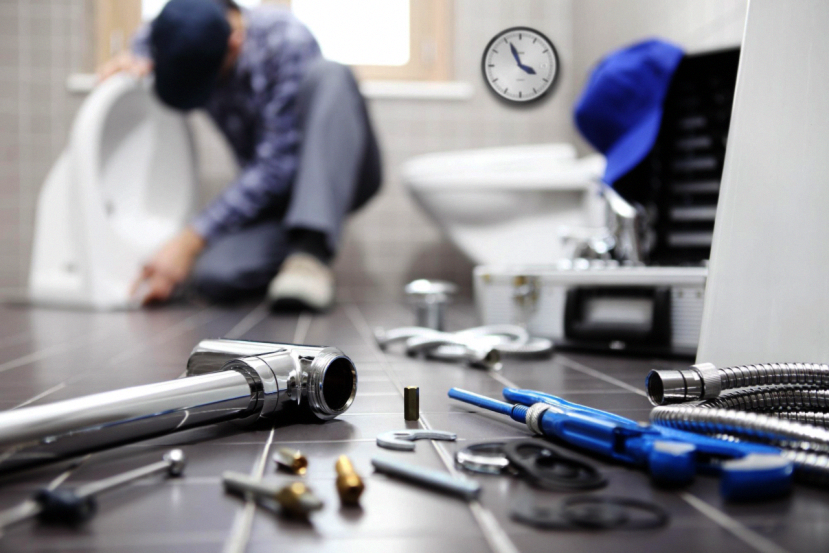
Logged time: {"hour": 3, "minute": 56}
